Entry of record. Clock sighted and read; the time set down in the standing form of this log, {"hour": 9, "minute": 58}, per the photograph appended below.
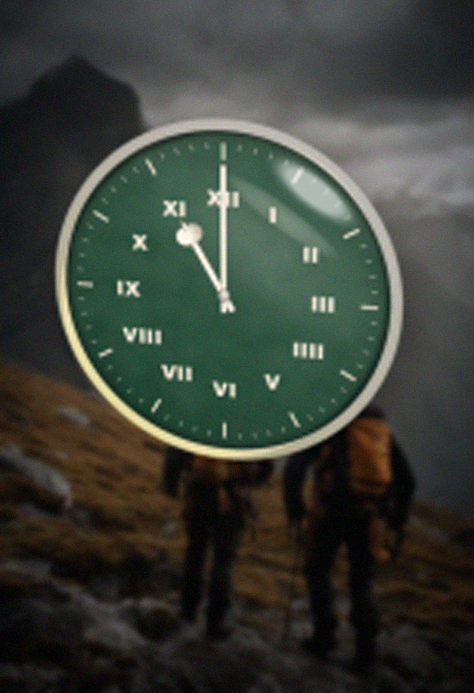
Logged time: {"hour": 11, "minute": 0}
